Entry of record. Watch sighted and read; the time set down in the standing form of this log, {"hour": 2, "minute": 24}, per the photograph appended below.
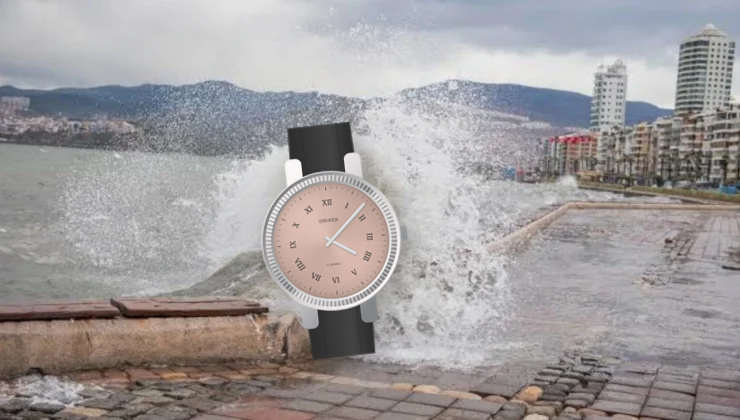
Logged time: {"hour": 4, "minute": 8}
